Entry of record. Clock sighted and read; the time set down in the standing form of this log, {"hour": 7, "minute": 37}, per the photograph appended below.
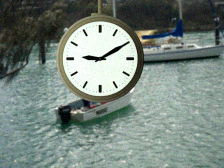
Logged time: {"hour": 9, "minute": 10}
